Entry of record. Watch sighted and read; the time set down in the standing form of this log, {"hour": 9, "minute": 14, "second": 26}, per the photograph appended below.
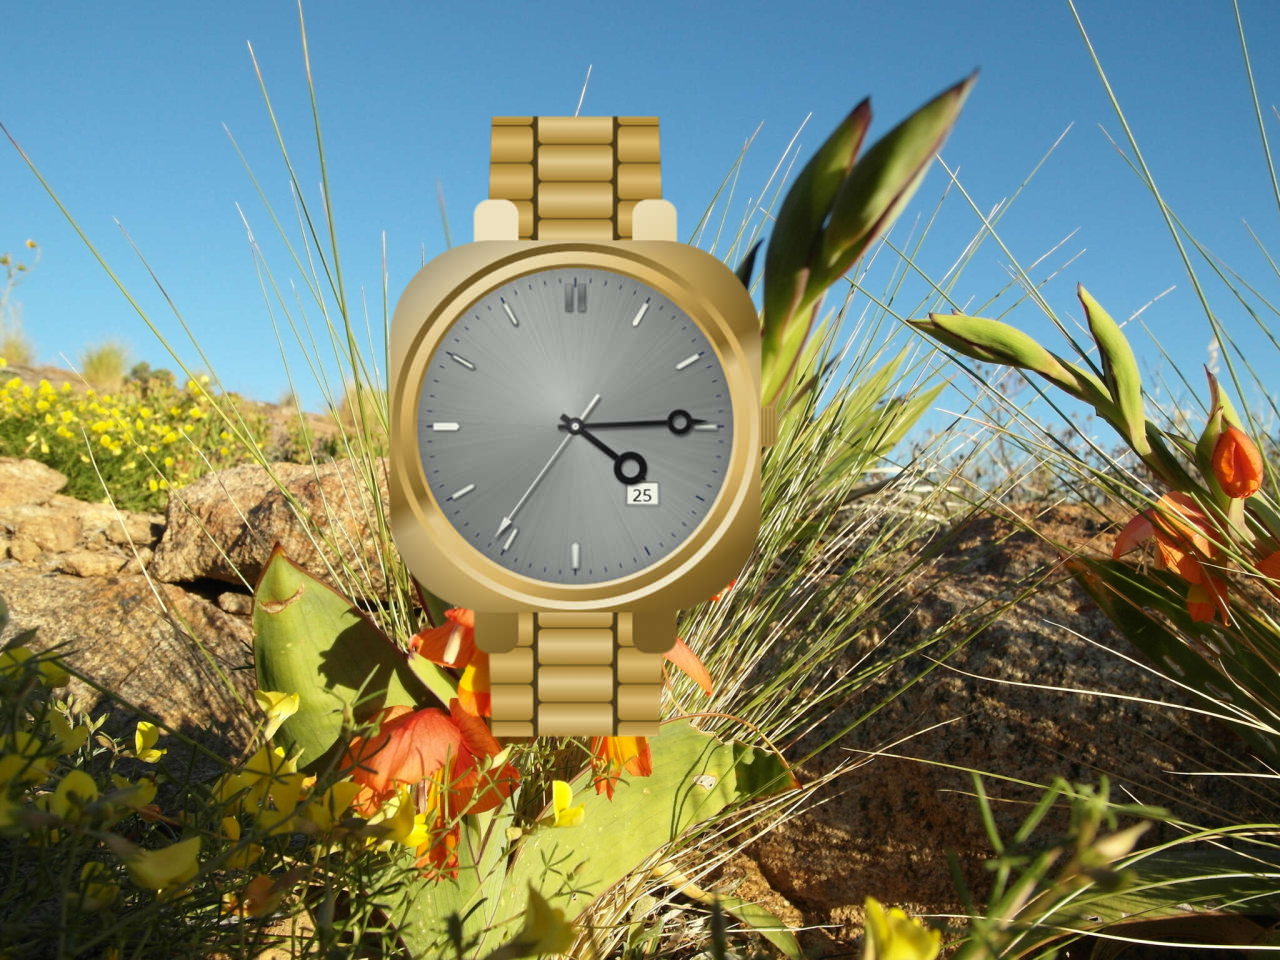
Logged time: {"hour": 4, "minute": 14, "second": 36}
